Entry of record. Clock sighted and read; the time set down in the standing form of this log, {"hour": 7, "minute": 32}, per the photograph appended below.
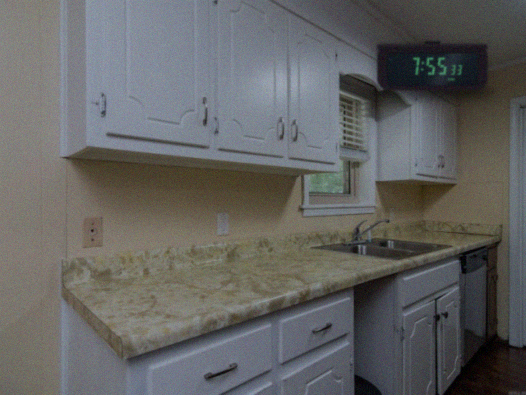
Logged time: {"hour": 7, "minute": 55}
